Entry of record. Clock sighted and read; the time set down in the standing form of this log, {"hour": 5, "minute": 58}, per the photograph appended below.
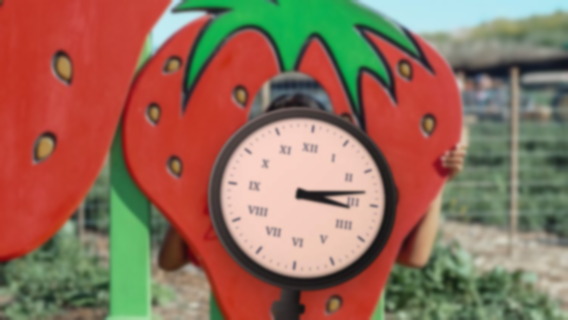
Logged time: {"hour": 3, "minute": 13}
